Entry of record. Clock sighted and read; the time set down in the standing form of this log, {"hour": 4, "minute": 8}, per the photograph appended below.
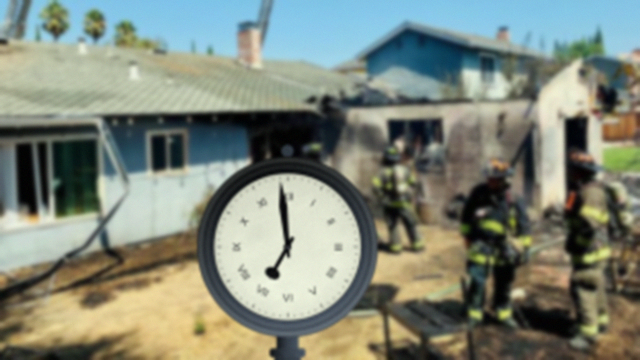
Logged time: {"hour": 6, "minute": 59}
